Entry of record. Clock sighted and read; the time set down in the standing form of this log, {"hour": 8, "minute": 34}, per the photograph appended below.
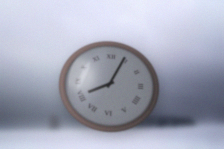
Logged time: {"hour": 8, "minute": 4}
